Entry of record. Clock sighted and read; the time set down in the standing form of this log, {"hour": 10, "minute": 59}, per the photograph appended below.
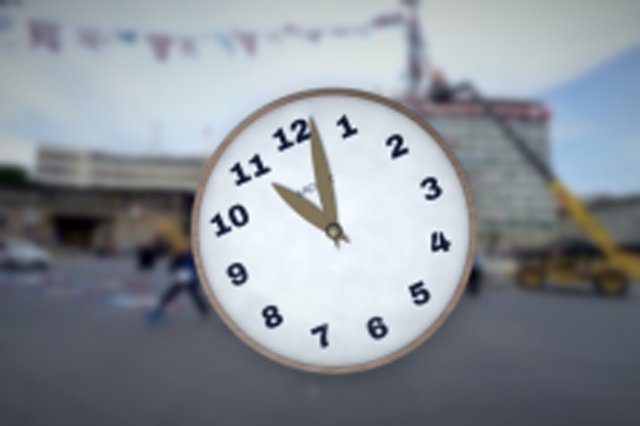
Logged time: {"hour": 11, "minute": 2}
